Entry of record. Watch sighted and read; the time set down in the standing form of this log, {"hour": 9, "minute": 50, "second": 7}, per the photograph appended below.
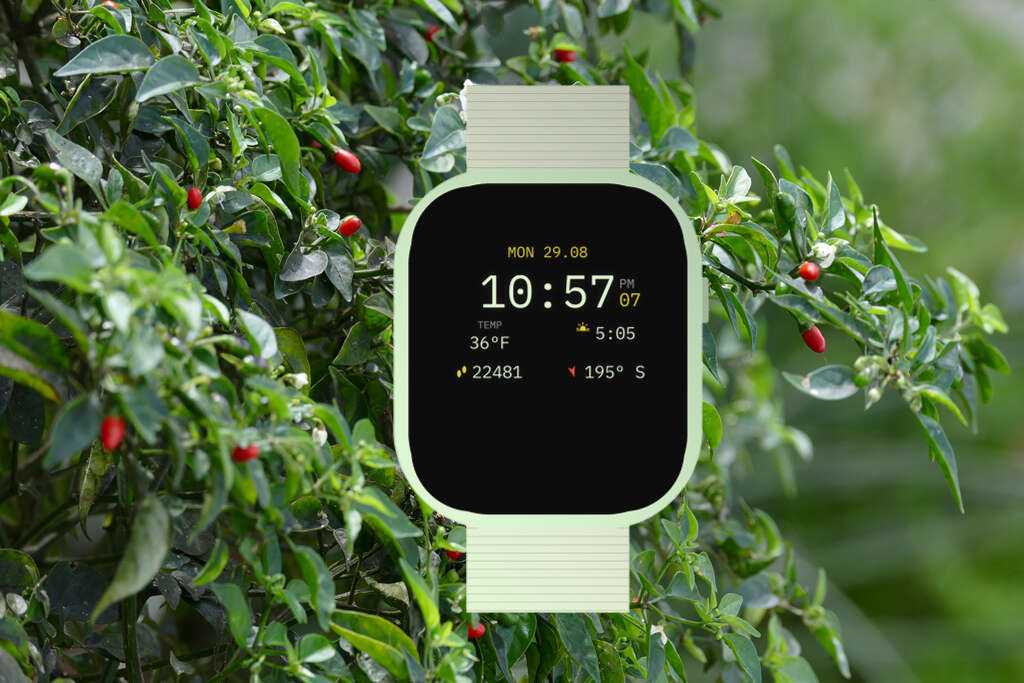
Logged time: {"hour": 10, "minute": 57, "second": 7}
